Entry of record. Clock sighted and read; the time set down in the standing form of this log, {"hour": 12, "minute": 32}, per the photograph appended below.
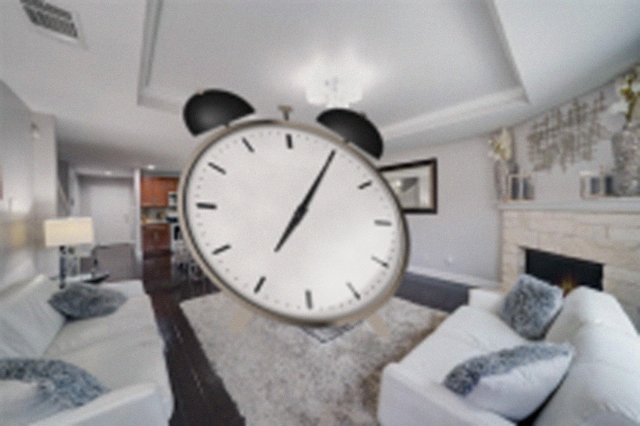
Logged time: {"hour": 7, "minute": 5}
